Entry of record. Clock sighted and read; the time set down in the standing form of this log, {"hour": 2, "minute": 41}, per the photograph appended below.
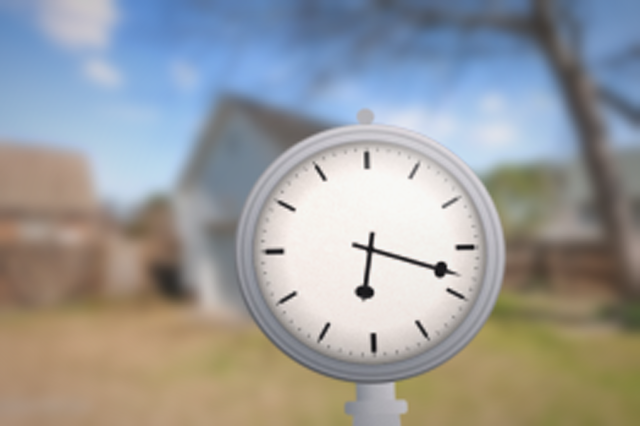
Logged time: {"hour": 6, "minute": 18}
